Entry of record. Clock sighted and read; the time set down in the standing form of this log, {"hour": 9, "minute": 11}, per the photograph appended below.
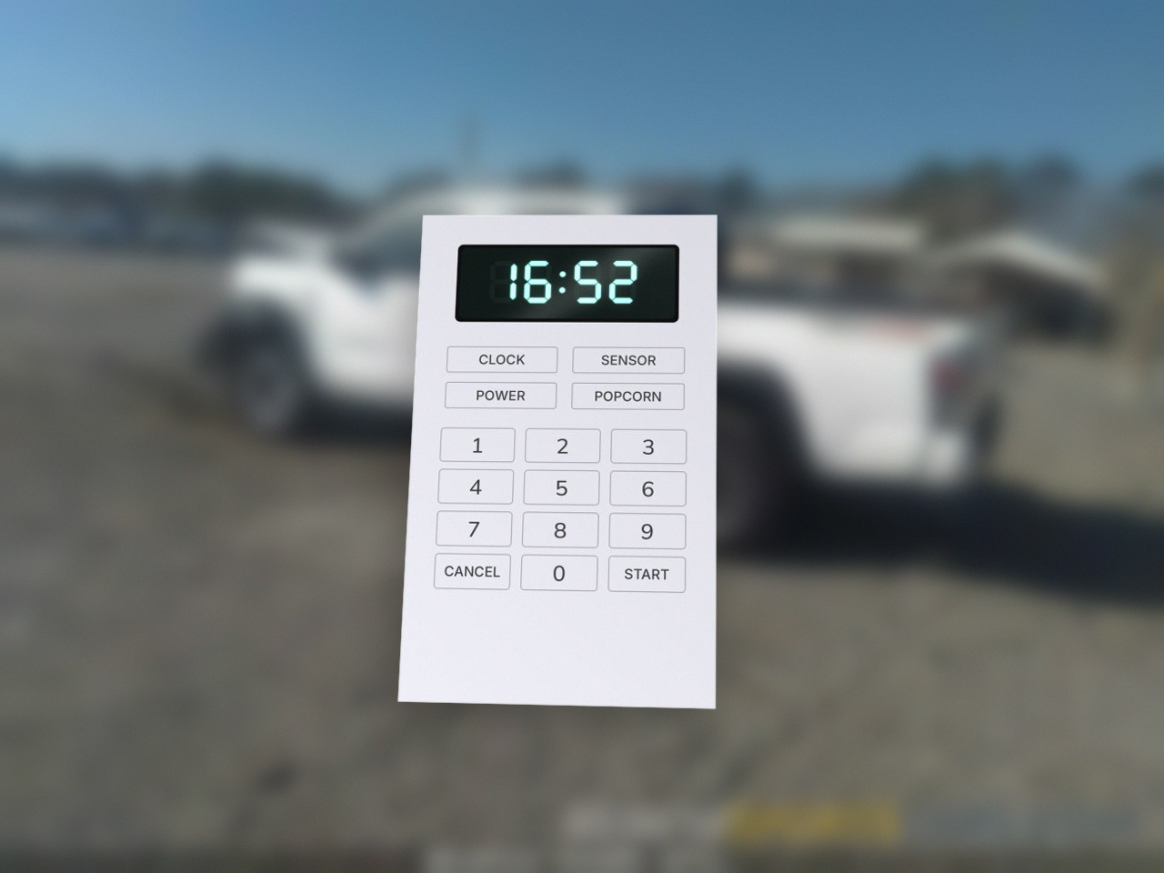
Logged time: {"hour": 16, "minute": 52}
